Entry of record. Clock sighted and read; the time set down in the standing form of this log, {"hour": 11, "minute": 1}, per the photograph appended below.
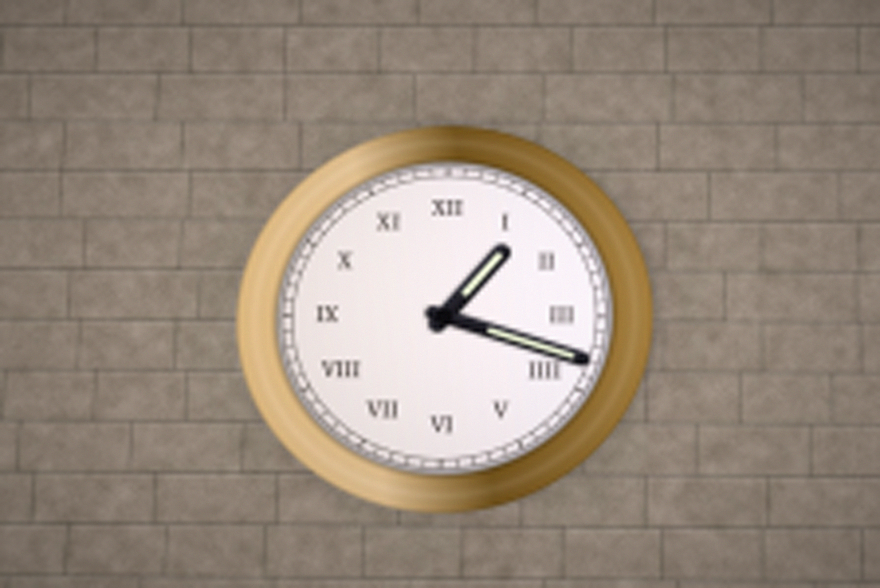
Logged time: {"hour": 1, "minute": 18}
